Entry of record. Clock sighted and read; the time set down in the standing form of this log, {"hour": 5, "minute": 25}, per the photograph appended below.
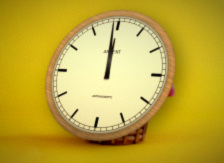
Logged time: {"hour": 11, "minute": 59}
